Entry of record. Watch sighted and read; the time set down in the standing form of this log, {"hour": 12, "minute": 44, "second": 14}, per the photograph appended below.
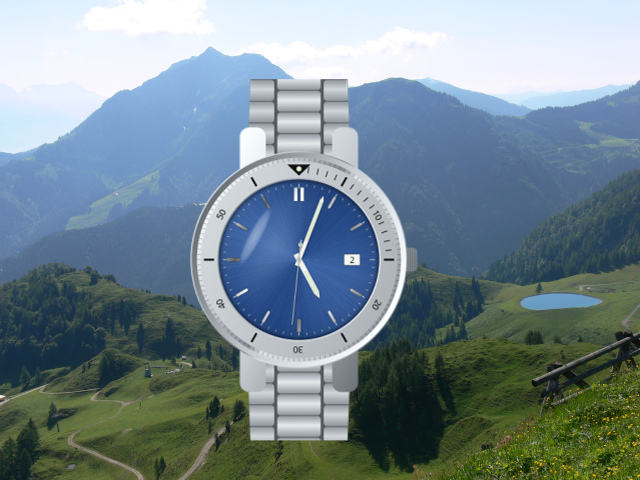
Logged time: {"hour": 5, "minute": 3, "second": 31}
